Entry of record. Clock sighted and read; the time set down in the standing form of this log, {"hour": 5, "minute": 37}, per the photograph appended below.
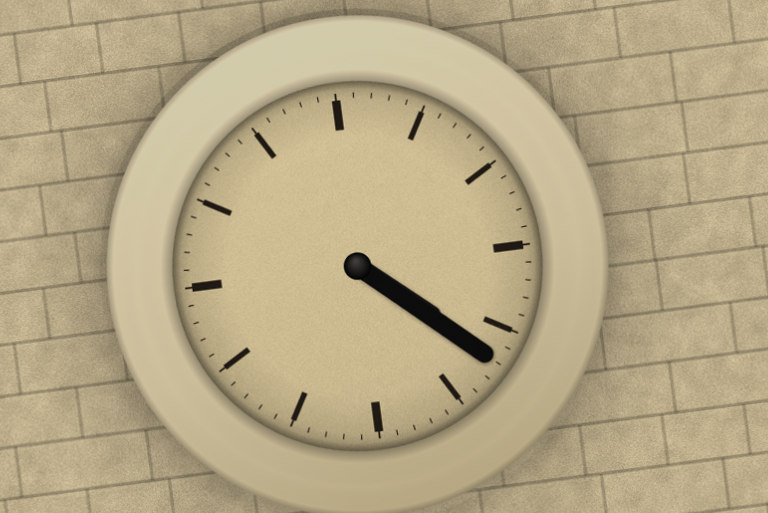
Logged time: {"hour": 4, "minute": 22}
